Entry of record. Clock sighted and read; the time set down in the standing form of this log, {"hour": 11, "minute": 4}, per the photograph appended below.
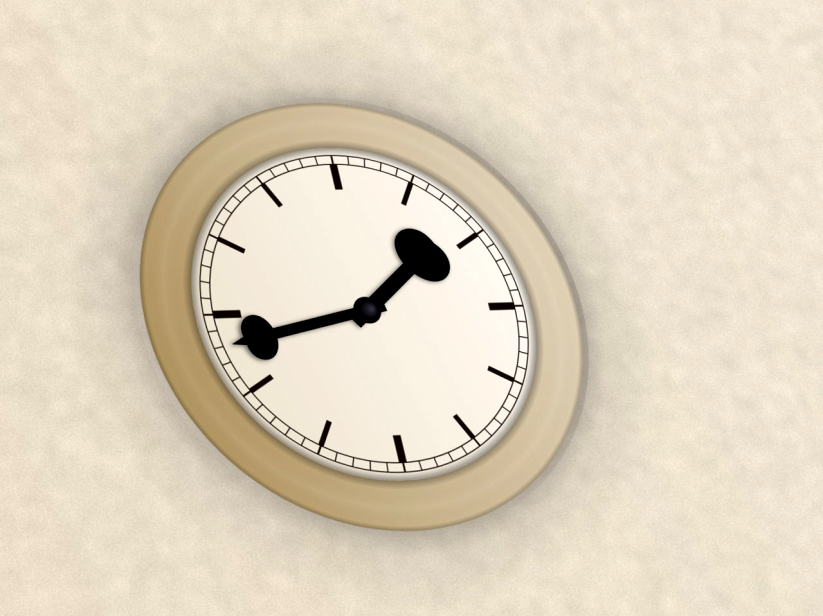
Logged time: {"hour": 1, "minute": 43}
